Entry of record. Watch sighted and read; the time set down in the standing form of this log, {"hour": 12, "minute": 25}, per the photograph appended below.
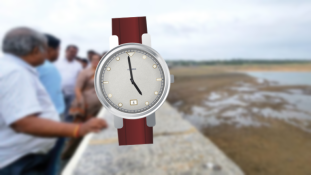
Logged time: {"hour": 4, "minute": 59}
